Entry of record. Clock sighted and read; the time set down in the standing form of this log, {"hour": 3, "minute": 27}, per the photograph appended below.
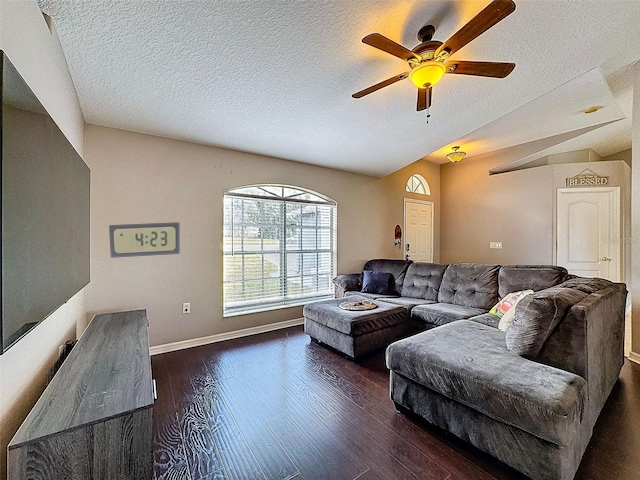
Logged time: {"hour": 4, "minute": 23}
